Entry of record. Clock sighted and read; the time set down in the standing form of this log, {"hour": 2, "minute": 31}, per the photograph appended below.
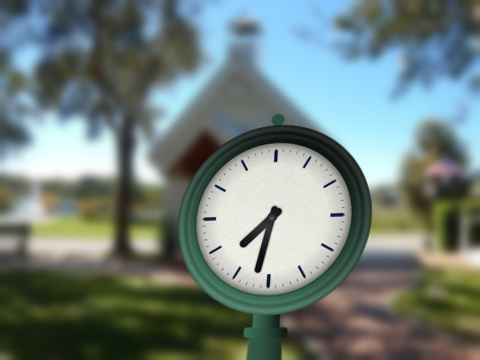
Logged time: {"hour": 7, "minute": 32}
